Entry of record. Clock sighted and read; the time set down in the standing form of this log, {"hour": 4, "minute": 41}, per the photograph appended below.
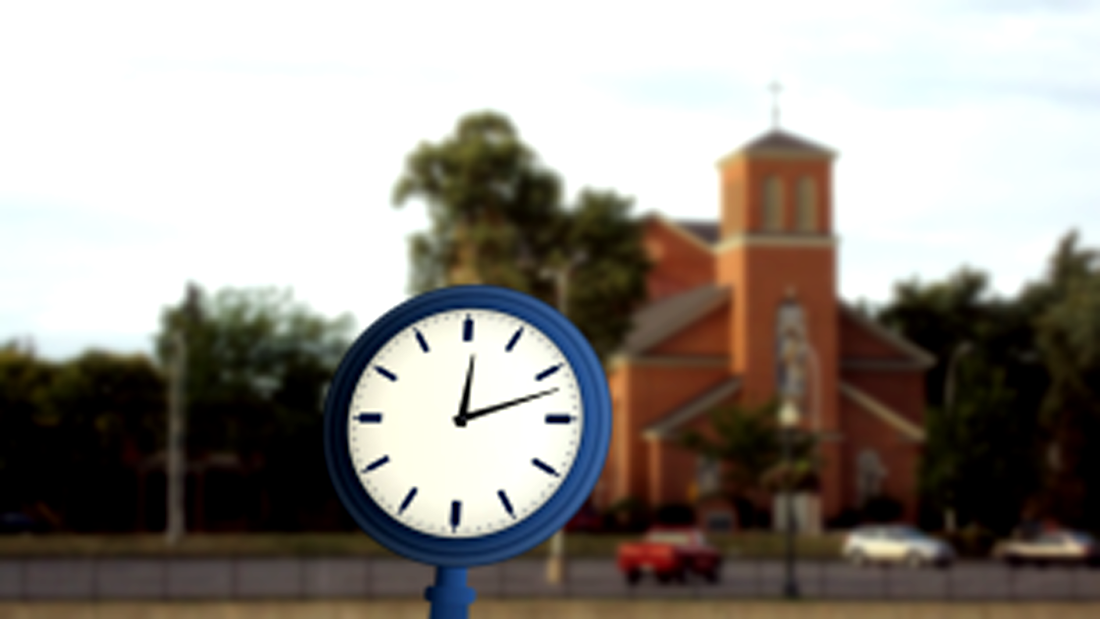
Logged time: {"hour": 12, "minute": 12}
